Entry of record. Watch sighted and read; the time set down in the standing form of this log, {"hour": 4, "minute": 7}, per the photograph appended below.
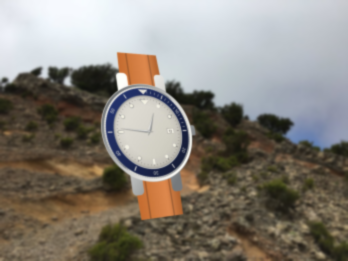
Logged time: {"hour": 12, "minute": 46}
